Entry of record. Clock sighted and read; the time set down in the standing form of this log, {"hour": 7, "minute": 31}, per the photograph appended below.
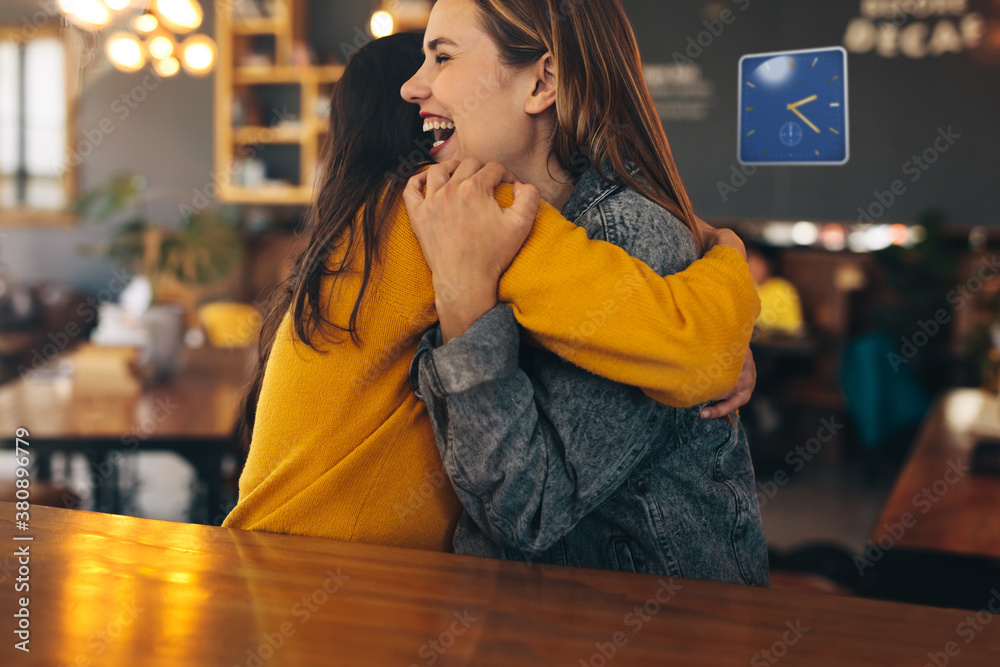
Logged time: {"hour": 2, "minute": 22}
